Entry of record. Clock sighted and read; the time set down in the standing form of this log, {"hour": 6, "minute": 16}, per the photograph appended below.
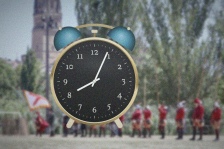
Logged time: {"hour": 8, "minute": 4}
